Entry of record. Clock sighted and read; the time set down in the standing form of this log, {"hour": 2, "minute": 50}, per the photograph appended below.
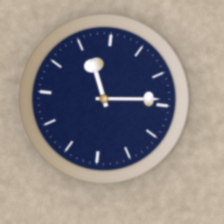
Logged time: {"hour": 11, "minute": 14}
